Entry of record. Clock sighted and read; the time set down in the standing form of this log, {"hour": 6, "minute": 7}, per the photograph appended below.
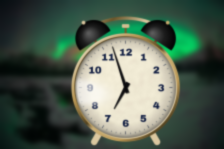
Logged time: {"hour": 6, "minute": 57}
